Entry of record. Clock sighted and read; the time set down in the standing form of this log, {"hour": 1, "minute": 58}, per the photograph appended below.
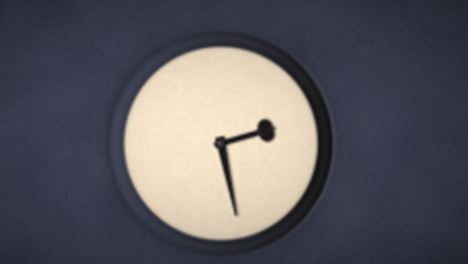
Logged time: {"hour": 2, "minute": 28}
